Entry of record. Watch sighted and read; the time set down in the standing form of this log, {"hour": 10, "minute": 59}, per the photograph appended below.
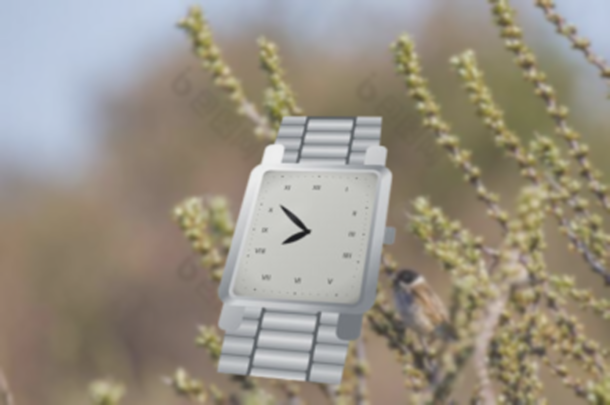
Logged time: {"hour": 7, "minute": 52}
